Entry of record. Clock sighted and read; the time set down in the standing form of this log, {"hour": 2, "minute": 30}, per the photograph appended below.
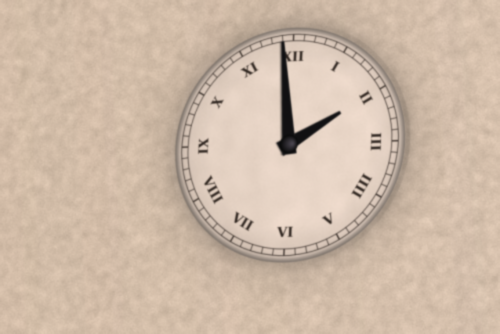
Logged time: {"hour": 1, "minute": 59}
